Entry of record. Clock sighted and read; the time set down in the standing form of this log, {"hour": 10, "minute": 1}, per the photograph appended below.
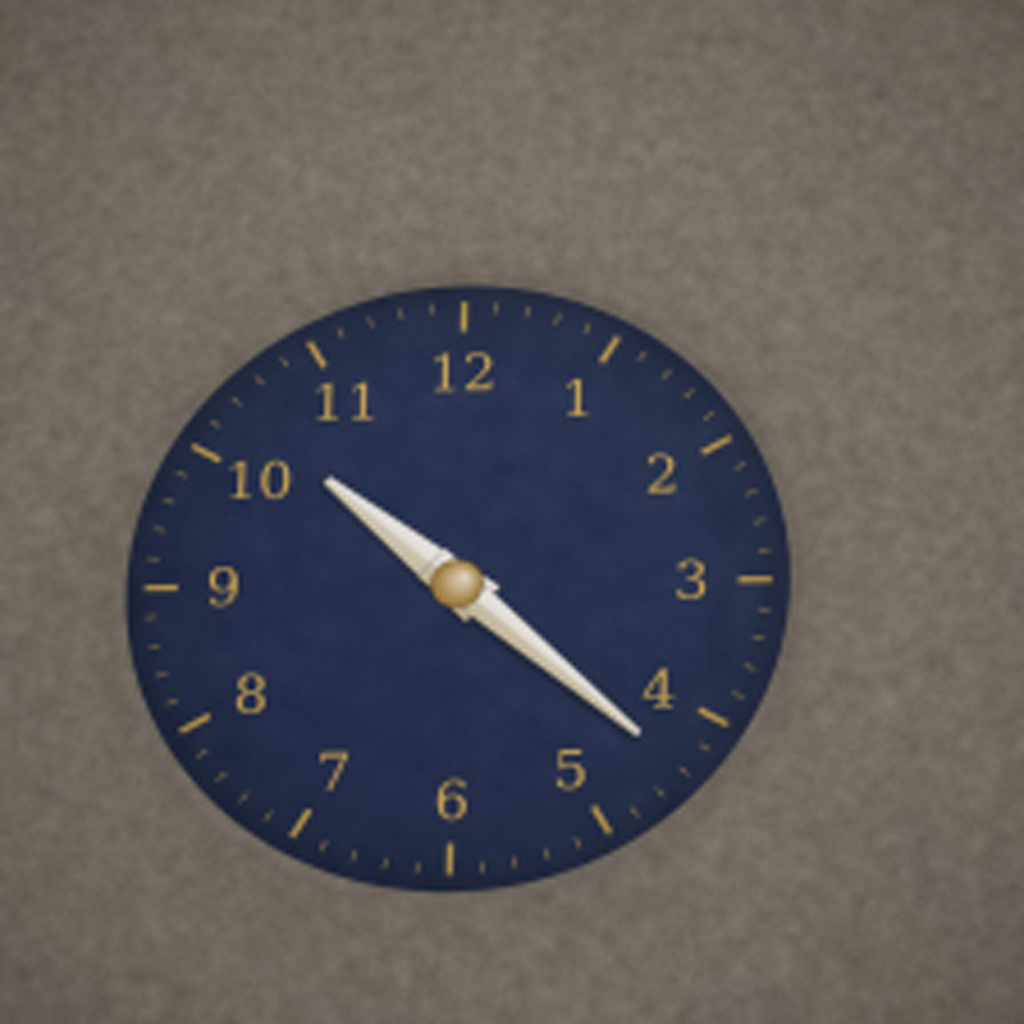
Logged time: {"hour": 10, "minute": 22}
